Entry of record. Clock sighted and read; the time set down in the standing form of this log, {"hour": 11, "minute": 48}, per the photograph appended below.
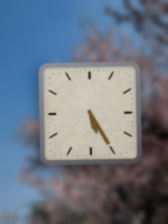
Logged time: {"hour": 5, "minute": 25}
